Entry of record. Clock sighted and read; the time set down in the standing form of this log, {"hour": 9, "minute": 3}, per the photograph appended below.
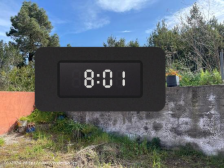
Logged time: {"hour": 8, "minute": 1}
